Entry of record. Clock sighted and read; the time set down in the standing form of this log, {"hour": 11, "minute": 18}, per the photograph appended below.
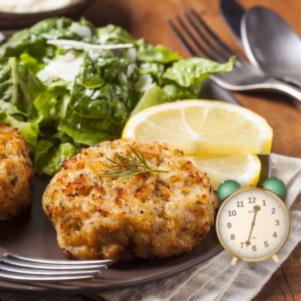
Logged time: {"hour": 12, "minute": 33}
